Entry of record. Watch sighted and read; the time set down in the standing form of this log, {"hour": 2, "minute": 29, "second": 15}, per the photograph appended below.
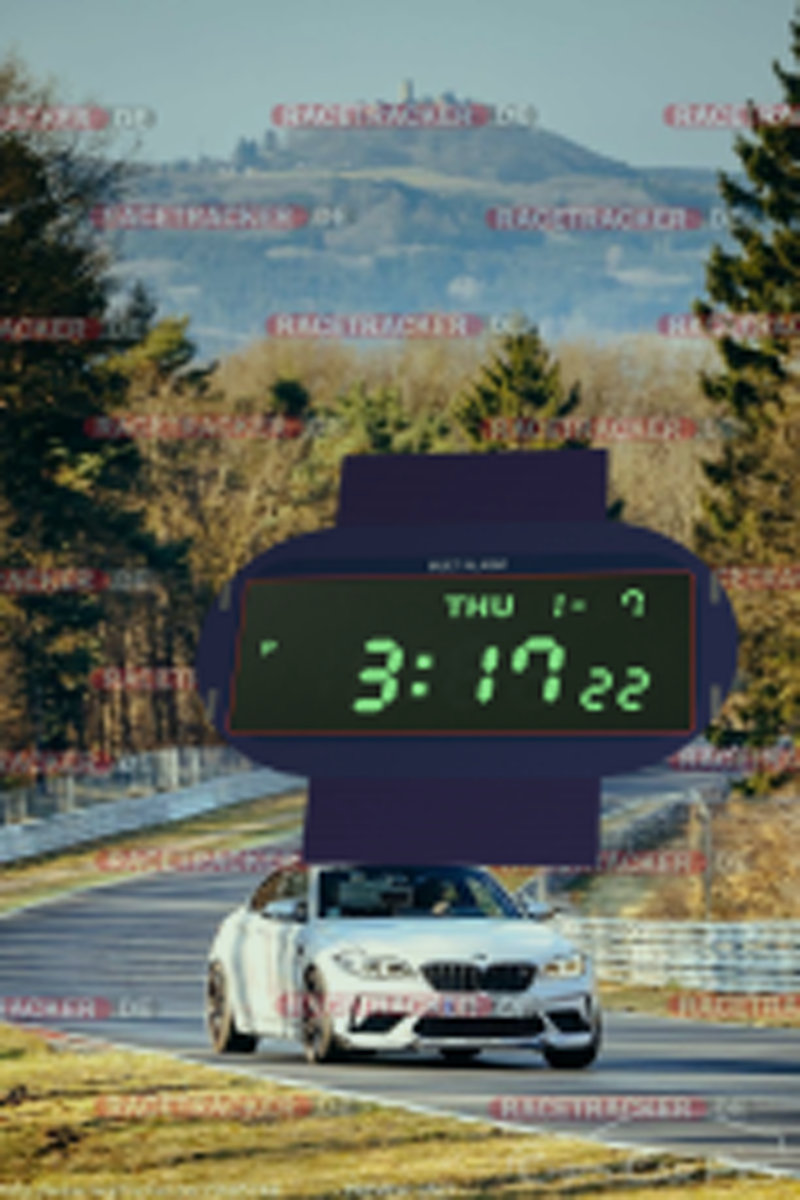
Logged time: {"hour": 3, "minute": 17, "second": 22}
